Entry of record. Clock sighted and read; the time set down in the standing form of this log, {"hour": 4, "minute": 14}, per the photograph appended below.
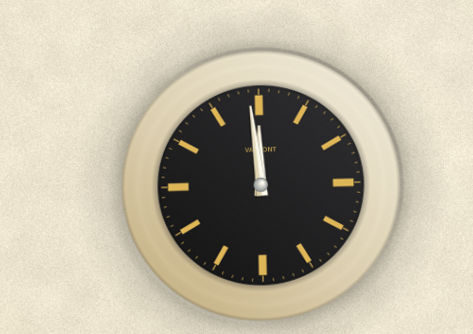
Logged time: {"hour": 11, "minute": 59}
